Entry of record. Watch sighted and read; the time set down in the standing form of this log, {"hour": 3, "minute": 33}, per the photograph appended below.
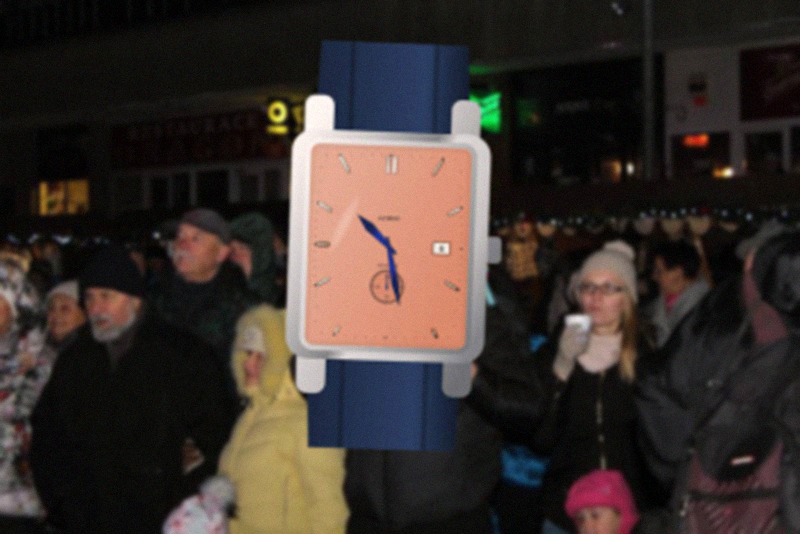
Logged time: {"hour": 10, "minute": 28}
